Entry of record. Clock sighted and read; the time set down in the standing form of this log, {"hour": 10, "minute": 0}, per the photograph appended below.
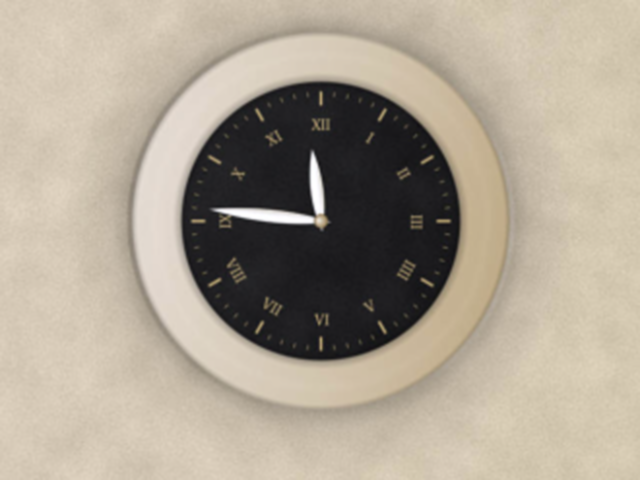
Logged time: {"hour": 11, "minute": 46}
